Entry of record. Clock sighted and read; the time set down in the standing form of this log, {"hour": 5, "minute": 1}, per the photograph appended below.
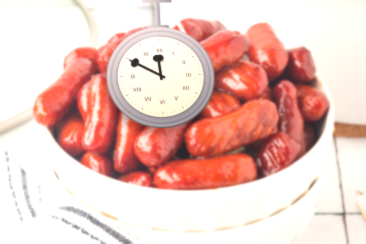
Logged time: {"hour": 11, "minute": 50}
